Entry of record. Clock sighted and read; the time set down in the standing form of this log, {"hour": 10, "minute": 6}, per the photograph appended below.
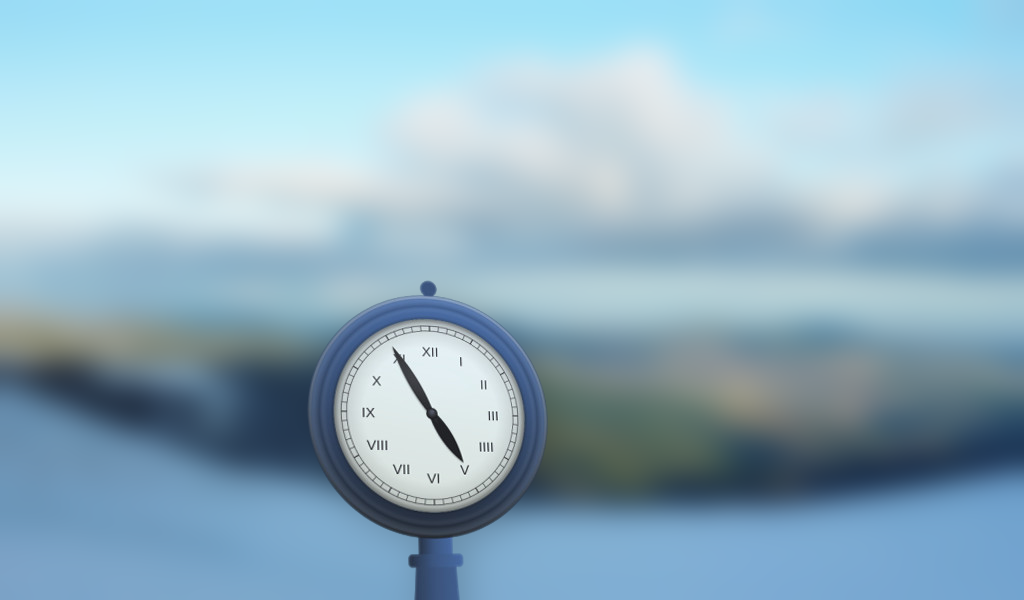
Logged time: {"hour": 4, "minute": 55}
